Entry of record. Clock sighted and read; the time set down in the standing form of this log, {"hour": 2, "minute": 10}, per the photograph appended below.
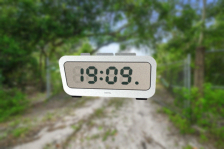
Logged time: {"hour": 19, "minute": 9}
